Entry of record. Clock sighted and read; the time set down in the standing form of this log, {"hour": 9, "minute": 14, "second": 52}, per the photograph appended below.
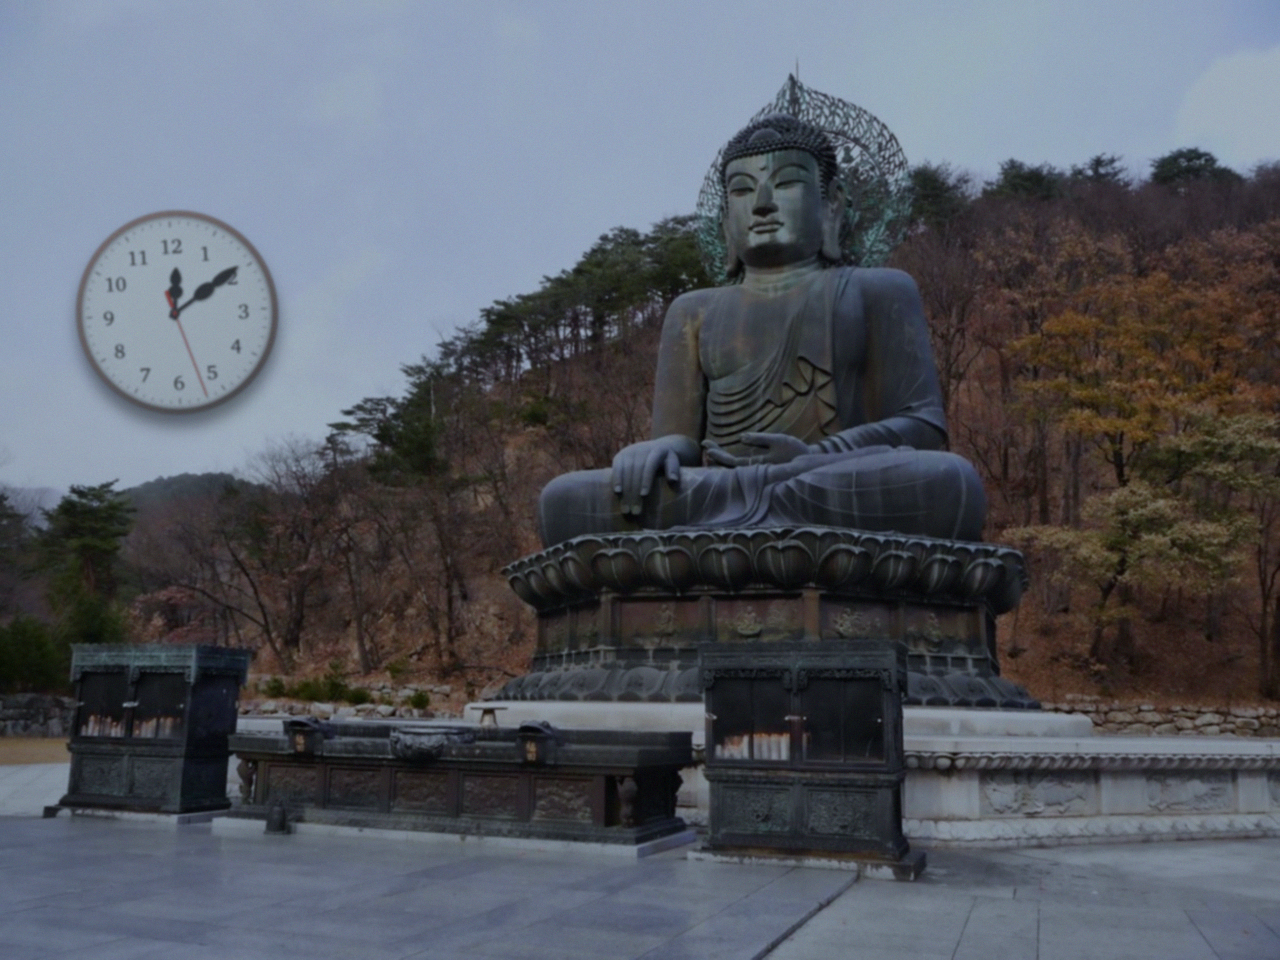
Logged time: {"hour": 12, "minute": 9, "second": 27}
